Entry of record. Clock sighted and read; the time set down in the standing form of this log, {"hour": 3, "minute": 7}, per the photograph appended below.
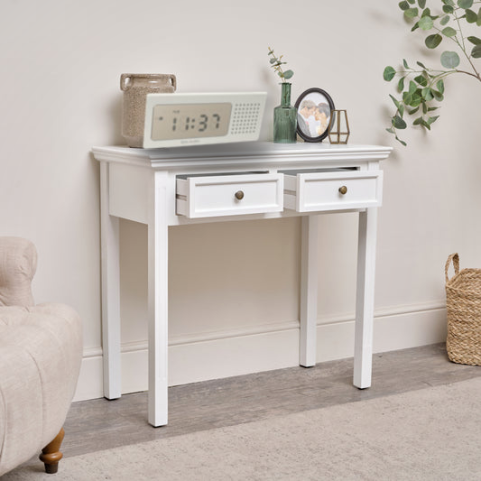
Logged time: {"hour": 11, "minute": 37}
